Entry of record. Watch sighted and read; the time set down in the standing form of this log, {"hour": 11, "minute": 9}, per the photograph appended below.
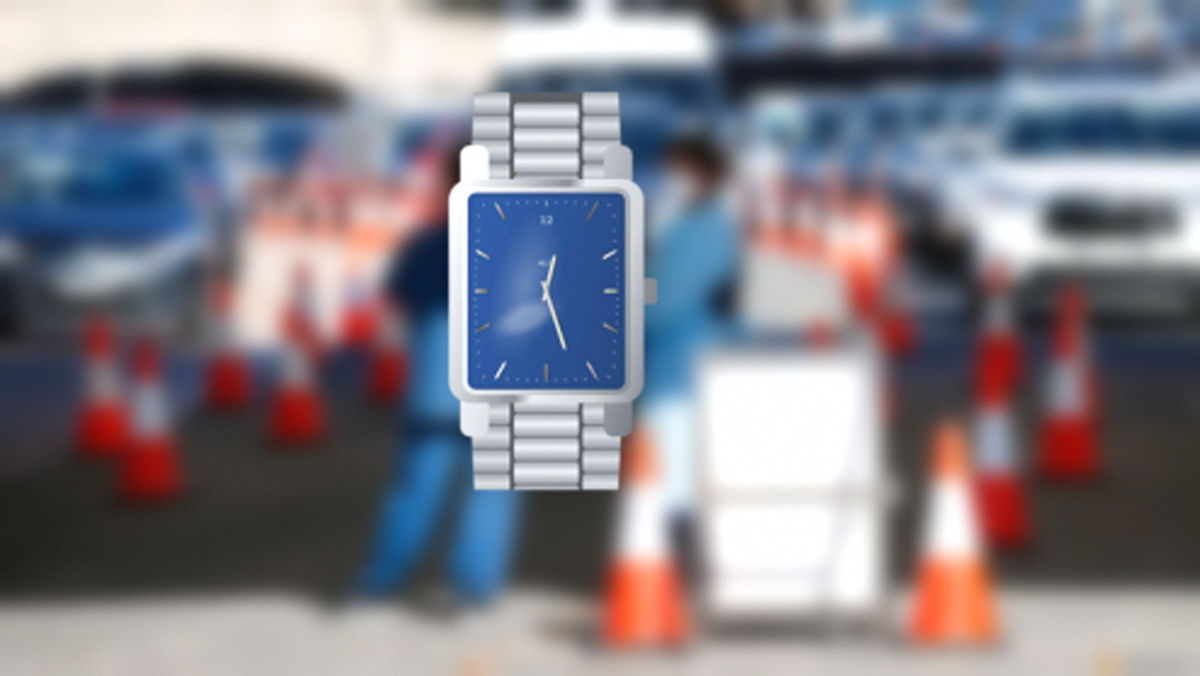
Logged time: {"hour": 12, "minute": 27}
